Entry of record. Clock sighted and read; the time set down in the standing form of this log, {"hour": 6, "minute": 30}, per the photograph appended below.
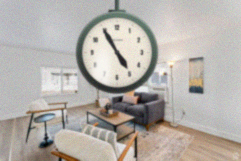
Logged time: {"hour": 4, "minute": 55}
